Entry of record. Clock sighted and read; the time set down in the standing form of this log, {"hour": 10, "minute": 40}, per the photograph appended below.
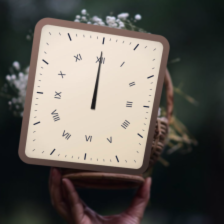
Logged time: {"hour": 12, "minute": 0}
